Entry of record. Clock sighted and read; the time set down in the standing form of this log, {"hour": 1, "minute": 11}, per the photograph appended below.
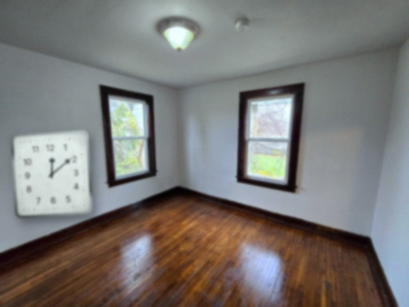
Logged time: {"hour": 12, "minute": 9}
